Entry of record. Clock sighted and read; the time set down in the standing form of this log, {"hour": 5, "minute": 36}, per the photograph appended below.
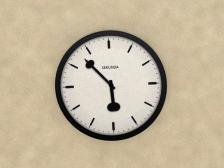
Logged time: {"hour": 5, "minute": 53}
